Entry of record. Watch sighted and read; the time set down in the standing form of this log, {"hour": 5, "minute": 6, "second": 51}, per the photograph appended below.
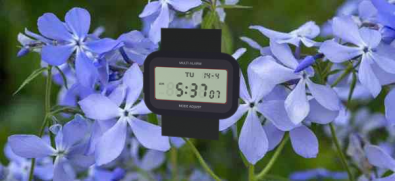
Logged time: {"hour": 5, "minute": 37, "second": 7}
